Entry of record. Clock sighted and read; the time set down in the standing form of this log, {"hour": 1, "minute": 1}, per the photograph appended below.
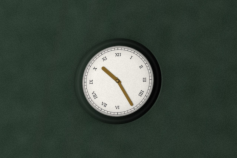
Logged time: {"hour": 10, "minute": 25}
